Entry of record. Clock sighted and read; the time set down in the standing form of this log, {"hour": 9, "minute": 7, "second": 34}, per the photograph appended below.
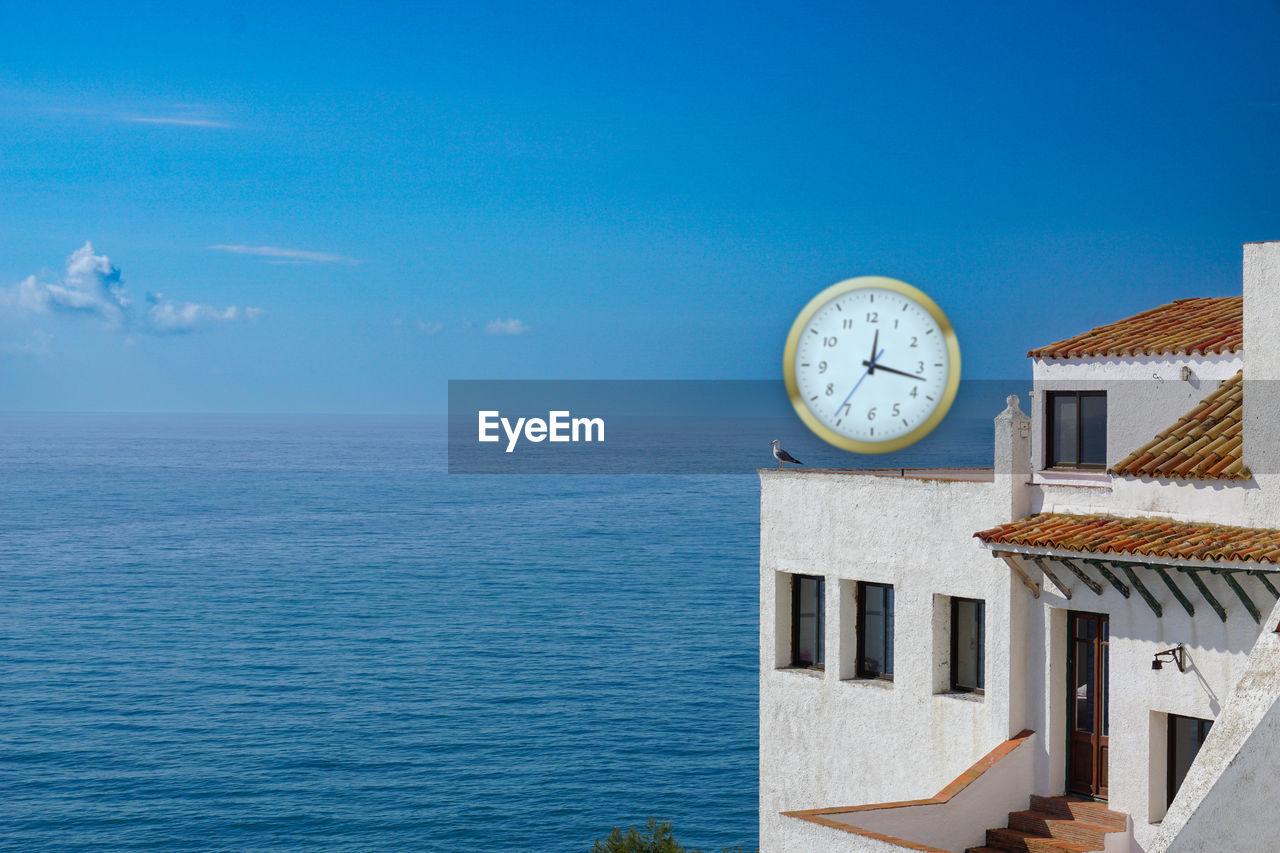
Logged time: {"hour": 12, "minute": 17, "second": 36}
